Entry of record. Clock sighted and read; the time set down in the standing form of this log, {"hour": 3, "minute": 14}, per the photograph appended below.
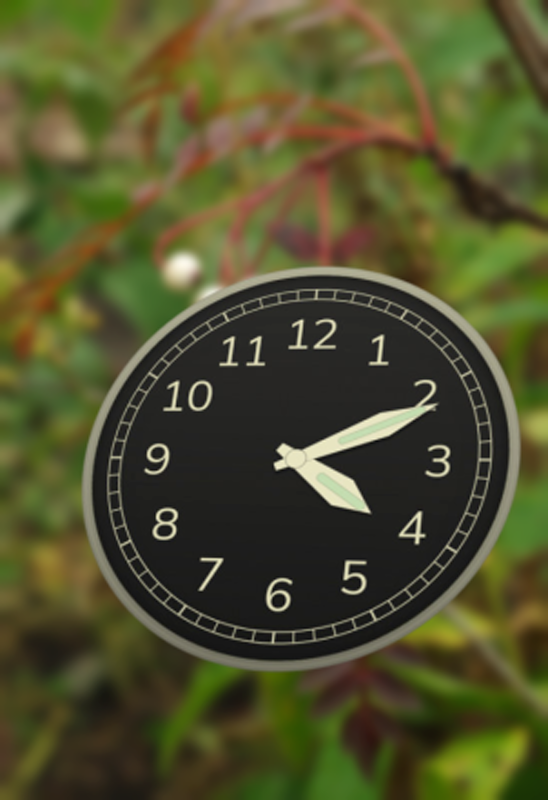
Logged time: {"hour": 4, "minute": 11}
